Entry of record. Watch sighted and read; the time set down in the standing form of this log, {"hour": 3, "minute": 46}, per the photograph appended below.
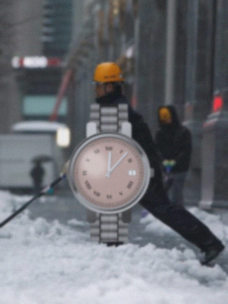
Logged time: {"hour": 12, "minute": 7}
